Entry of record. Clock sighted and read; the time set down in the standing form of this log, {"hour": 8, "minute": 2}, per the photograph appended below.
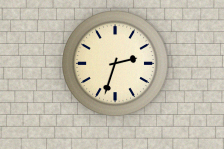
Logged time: {"hour": 2, "minute": 33}
